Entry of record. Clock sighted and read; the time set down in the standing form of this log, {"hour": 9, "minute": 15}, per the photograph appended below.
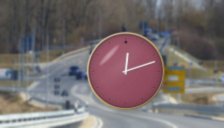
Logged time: {"hour": 12, "minute": 12}
